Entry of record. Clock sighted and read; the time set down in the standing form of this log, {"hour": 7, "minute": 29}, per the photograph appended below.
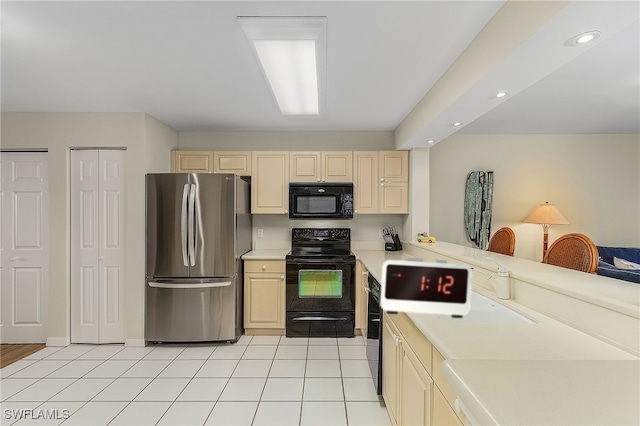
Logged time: {"hour": 1, "minute": 12}
